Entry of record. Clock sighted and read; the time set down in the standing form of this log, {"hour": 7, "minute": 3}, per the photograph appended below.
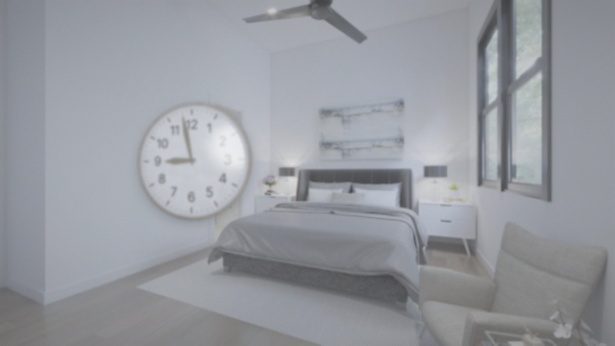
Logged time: {"hour": 8, "minute": 58}
